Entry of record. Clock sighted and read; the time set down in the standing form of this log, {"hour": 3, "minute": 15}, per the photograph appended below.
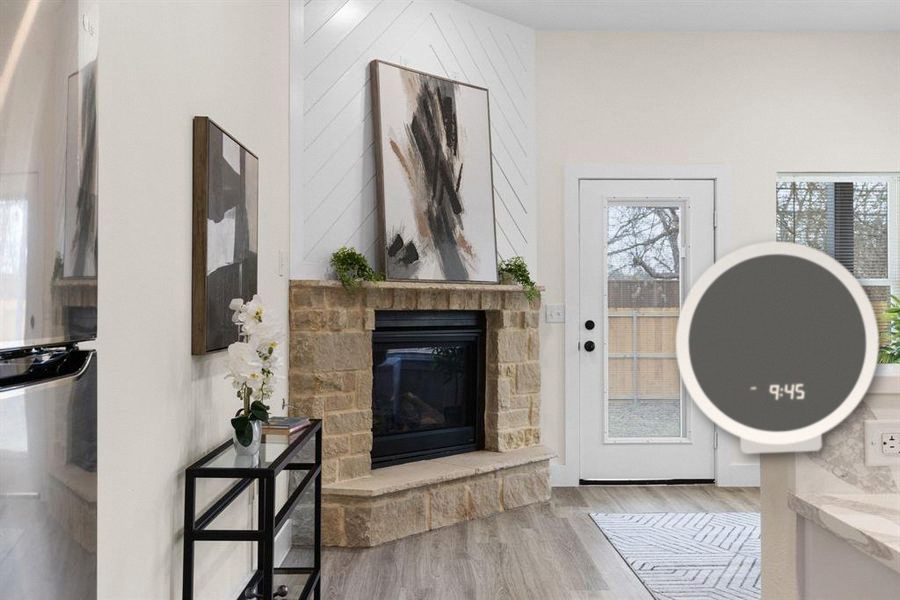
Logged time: {"hour": 9, "minute": 45}
